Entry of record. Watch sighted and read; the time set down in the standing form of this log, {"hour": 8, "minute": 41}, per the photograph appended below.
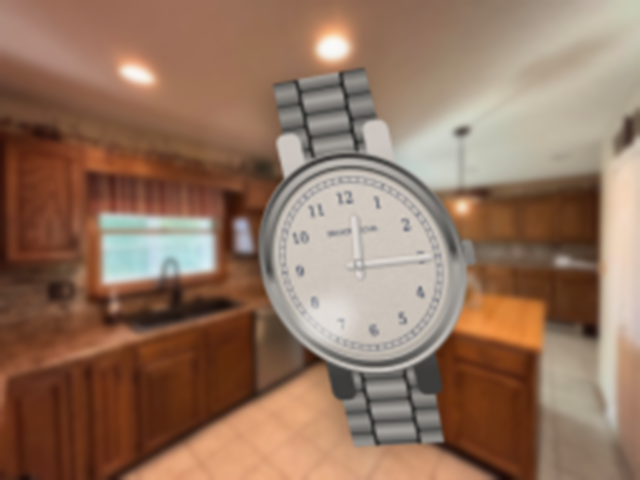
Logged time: {"hour": 12, "minute": 15}
